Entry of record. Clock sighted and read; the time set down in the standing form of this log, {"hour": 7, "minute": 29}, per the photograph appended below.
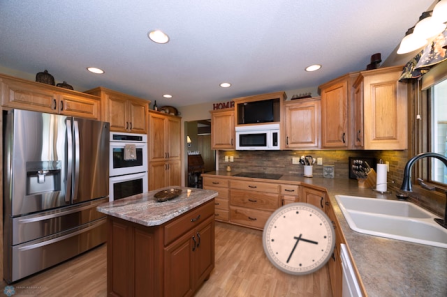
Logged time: {"hour": 3, "minute": 35}
